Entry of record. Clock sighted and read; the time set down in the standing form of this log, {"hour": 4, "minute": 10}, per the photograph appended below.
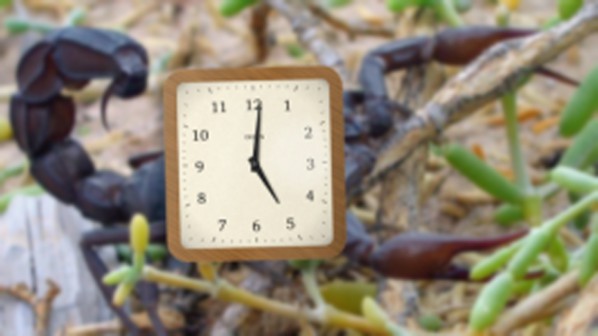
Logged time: {"hour": 5, "minute": 1}
